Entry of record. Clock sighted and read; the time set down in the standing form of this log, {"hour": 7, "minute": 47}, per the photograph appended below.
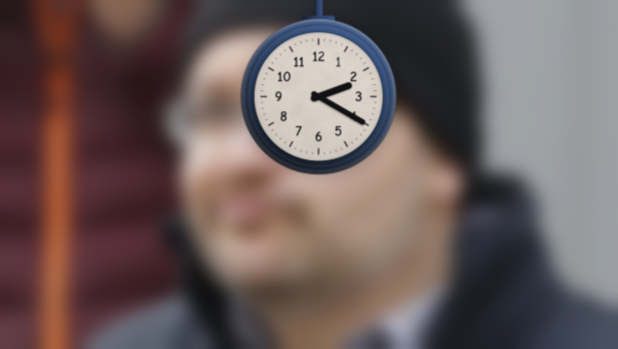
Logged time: {"hour": 2, "minute": 20}
